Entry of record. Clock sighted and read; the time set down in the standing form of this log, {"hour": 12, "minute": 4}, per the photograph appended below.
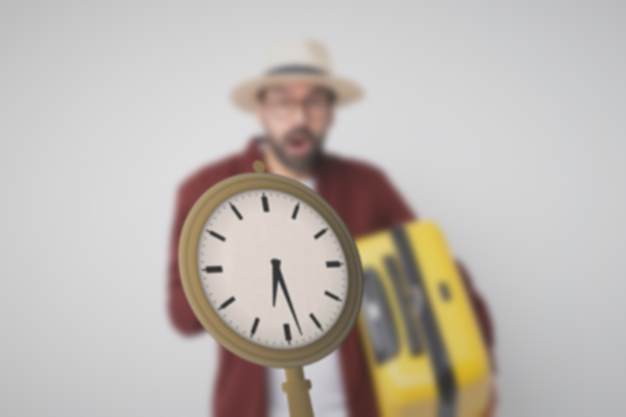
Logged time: {"hour": 6, "minute": 28}
